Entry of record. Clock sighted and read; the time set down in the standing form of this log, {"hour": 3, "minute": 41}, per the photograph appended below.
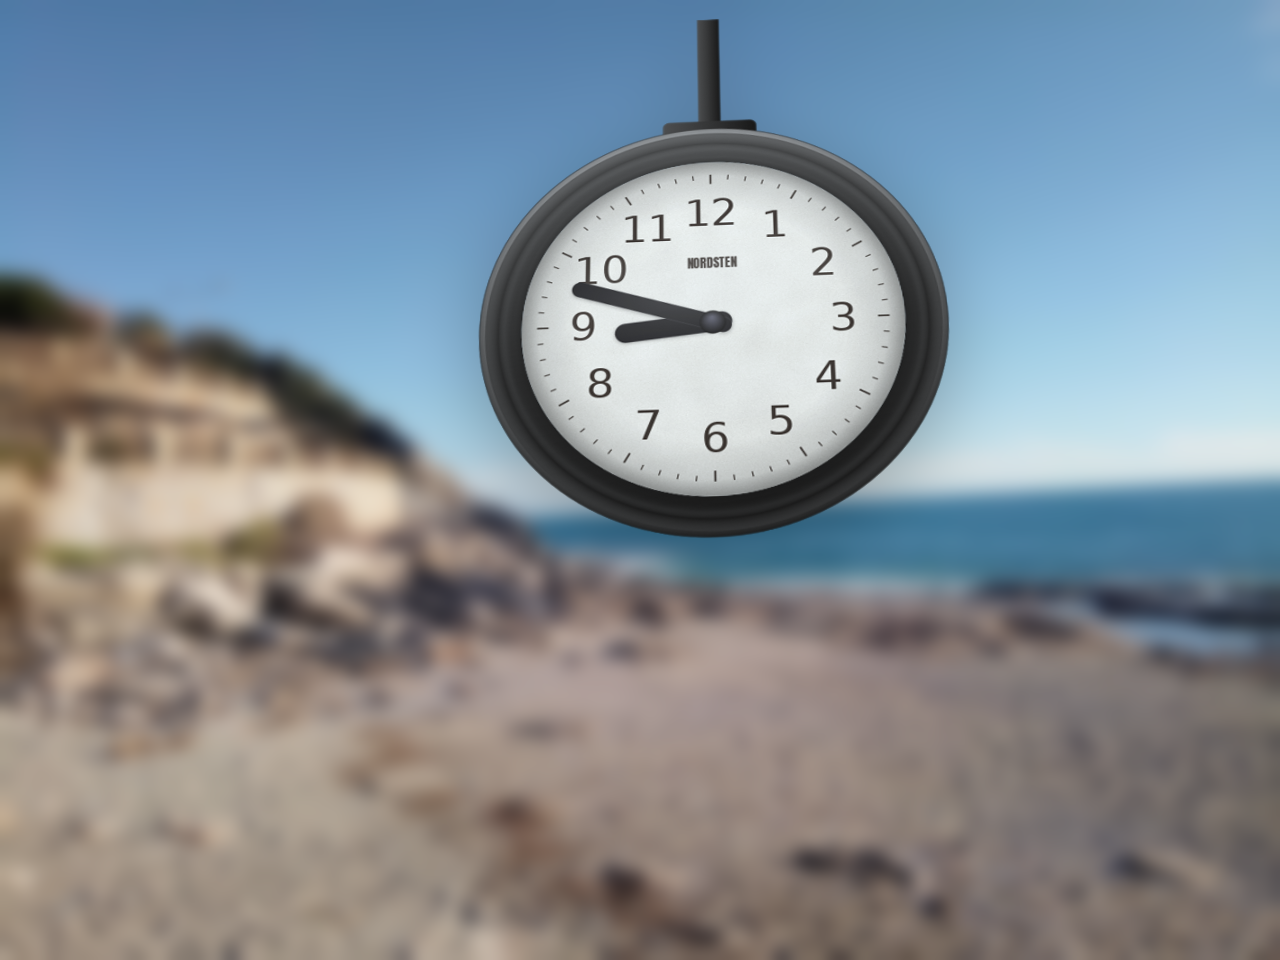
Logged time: {"hour": 8, "minute": 48}
